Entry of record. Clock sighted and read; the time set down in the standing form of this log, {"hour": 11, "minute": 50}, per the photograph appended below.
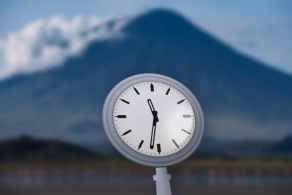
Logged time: {"hour": 11, "minute": 32}
